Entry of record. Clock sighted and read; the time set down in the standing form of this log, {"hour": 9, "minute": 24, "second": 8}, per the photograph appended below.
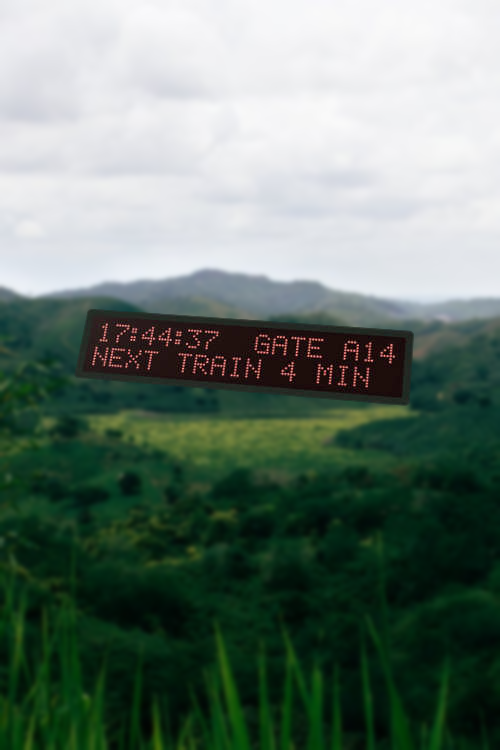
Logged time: {"hour": 17, "minute": 44, "second": 37}
